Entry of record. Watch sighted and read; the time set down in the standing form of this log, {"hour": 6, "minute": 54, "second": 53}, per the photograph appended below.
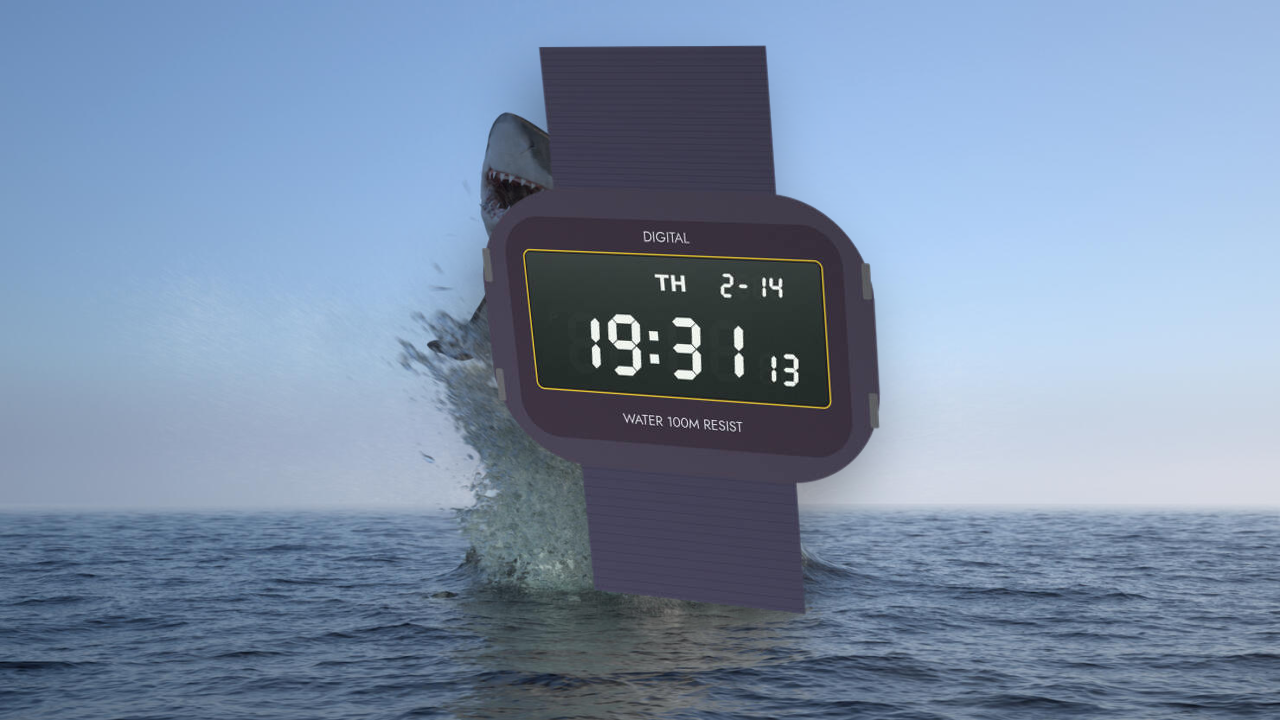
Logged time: {"hour": 19, "minute": 31, "second": 13}
